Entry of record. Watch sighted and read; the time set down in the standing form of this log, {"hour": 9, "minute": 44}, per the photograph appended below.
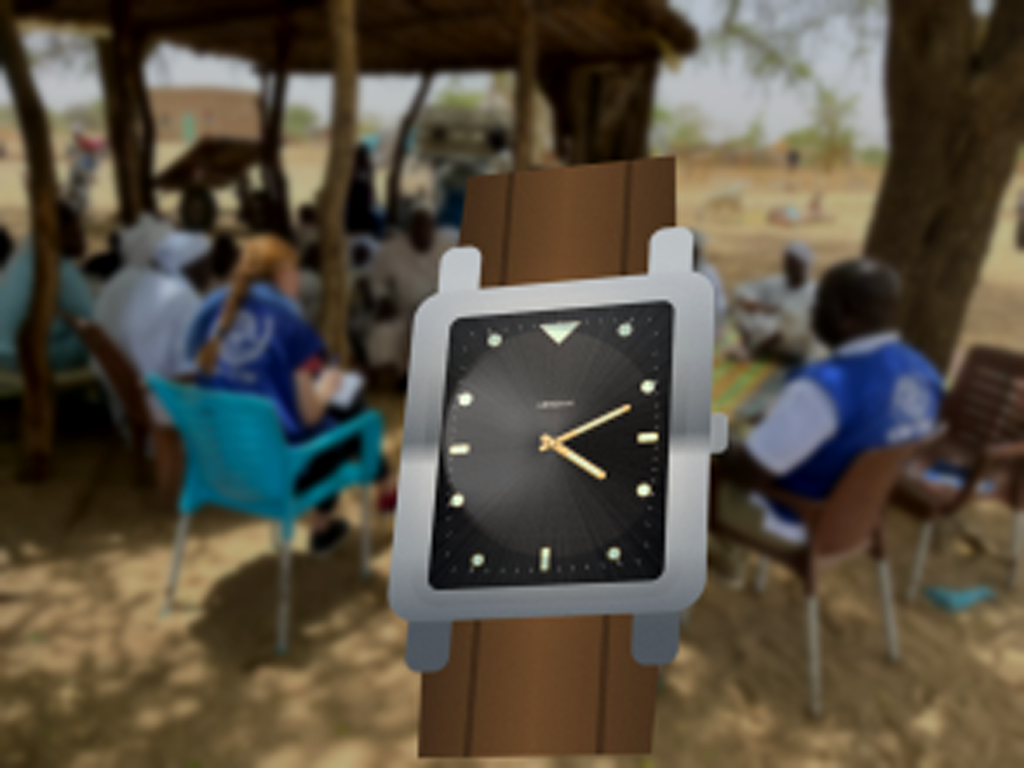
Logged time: {"hour": 4, "minute": 11}
